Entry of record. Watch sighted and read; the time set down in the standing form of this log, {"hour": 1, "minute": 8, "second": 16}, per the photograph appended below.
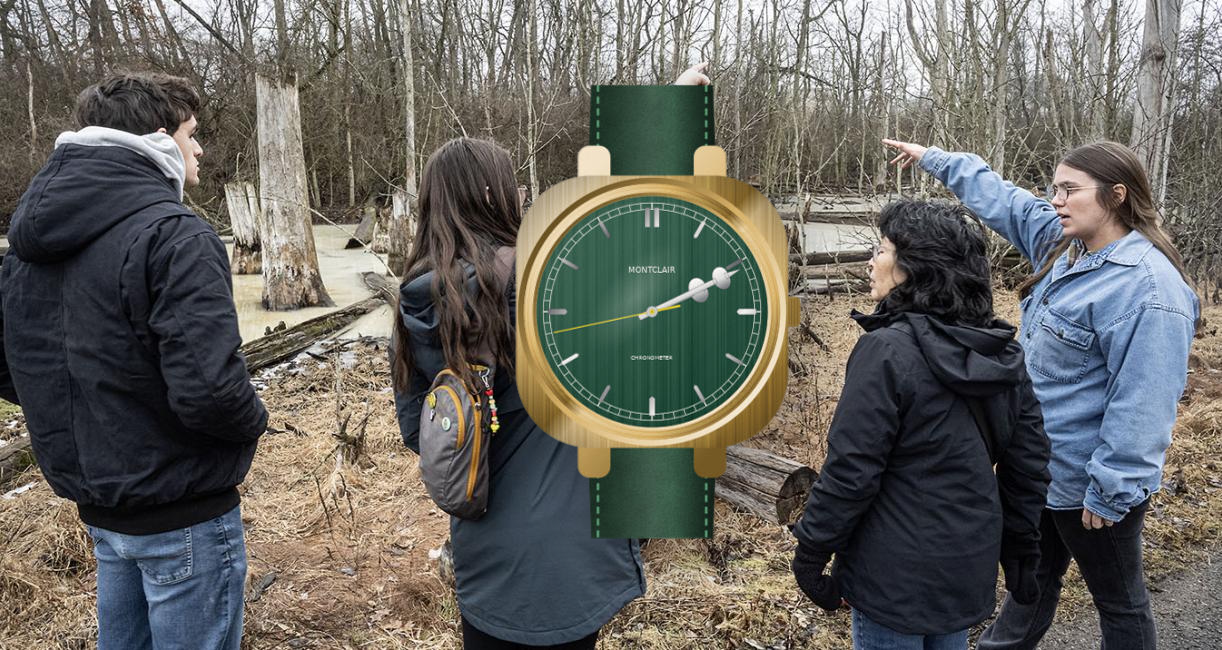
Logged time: {"hour": 2, "minute": 10, "second": 43}
